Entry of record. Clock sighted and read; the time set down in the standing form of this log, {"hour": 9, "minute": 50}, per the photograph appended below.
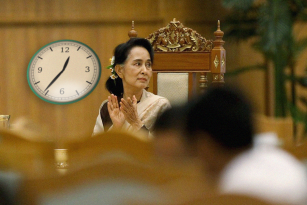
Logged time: {"hour": 12, "minute": 36}
